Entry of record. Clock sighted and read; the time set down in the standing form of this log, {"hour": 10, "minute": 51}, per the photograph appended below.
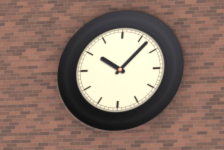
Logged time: {"hour": 10, "minute": 7}
